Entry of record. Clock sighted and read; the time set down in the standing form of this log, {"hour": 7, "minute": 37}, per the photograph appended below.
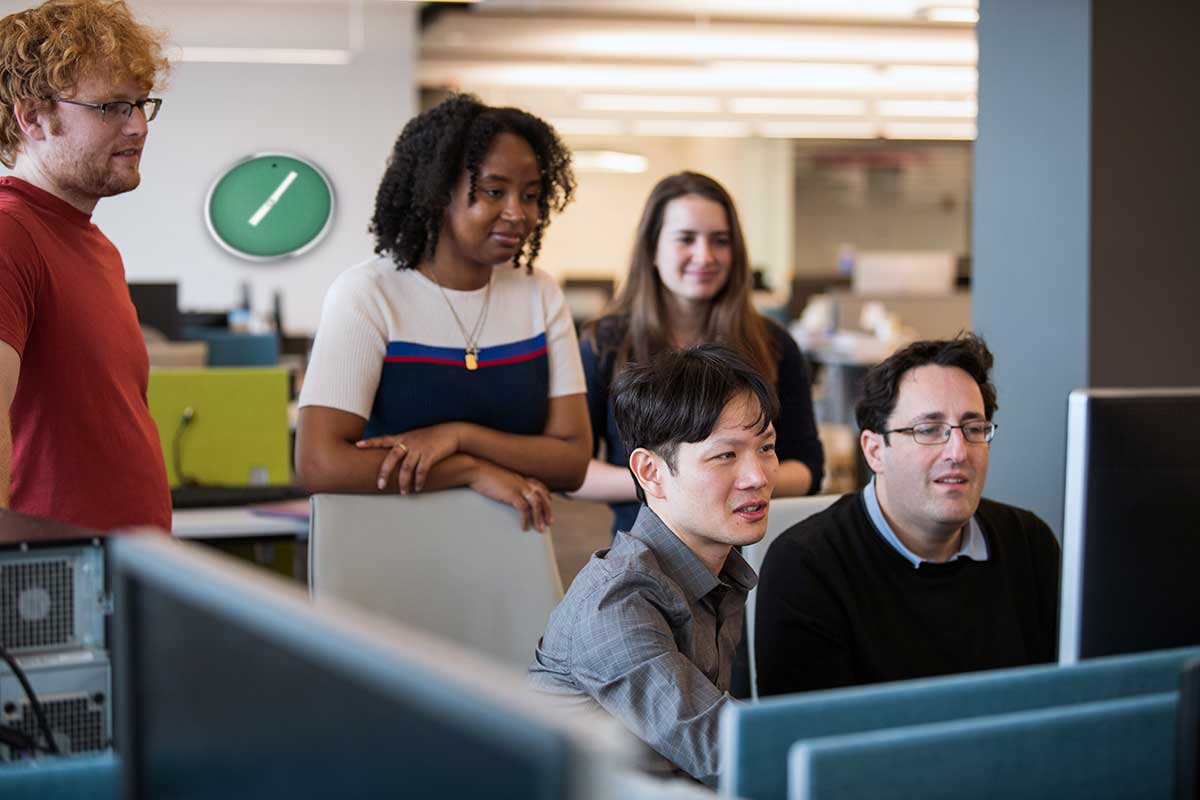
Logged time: {"hour": 7, "minute": 5}
